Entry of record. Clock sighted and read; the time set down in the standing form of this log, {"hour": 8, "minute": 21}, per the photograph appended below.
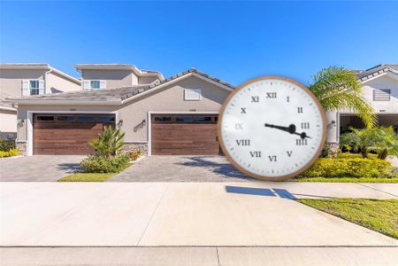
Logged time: {"hour": 3, "minute": 18}
